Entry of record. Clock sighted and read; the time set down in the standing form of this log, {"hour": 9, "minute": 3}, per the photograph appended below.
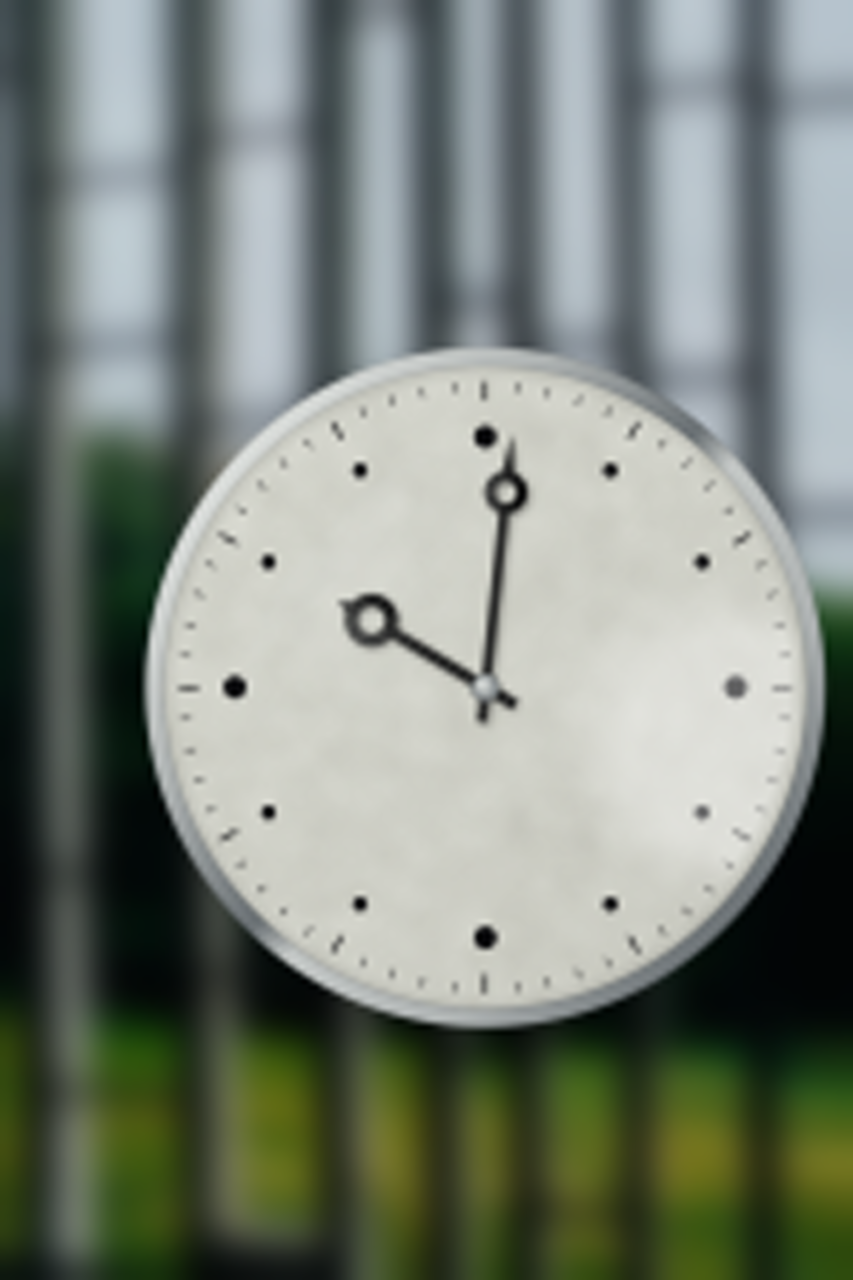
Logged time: {"hour": 10, "minute": 1}
